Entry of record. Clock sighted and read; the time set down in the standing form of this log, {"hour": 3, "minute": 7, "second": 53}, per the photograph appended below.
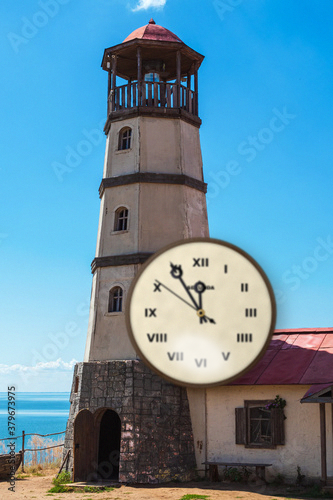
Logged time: {"hour": 11, "minute": 54, "second": 51}
